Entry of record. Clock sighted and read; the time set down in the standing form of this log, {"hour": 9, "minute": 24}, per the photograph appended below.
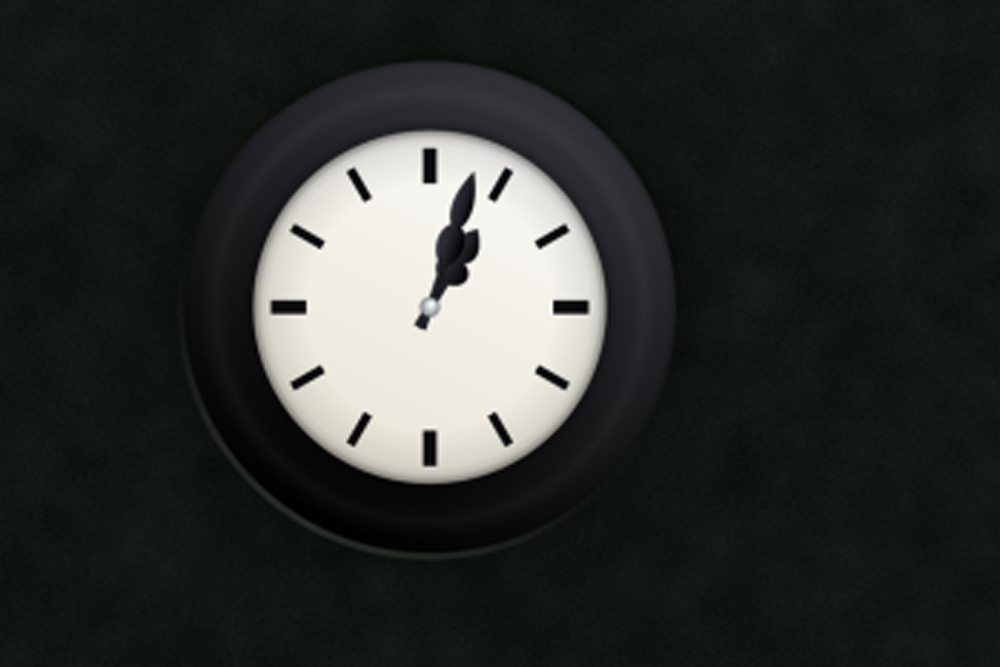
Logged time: {"hour": 1, "minute": 3}
